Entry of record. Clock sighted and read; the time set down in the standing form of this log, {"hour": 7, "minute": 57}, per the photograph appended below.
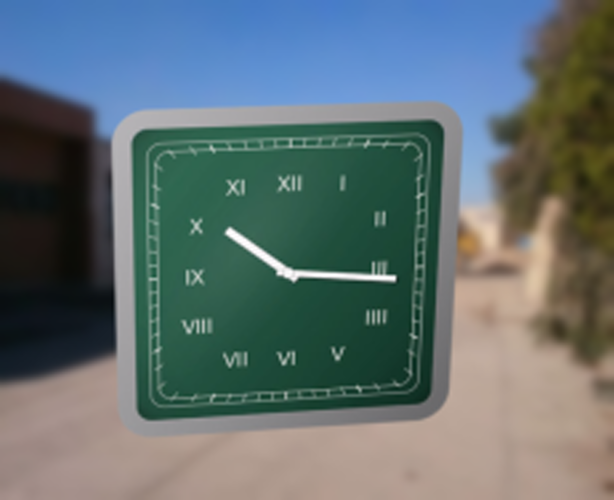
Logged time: {"hour": 10, "minute": 16}
